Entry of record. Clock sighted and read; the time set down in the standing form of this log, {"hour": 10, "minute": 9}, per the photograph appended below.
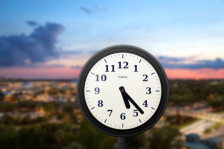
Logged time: {"hour": 5, "minute": 23}
